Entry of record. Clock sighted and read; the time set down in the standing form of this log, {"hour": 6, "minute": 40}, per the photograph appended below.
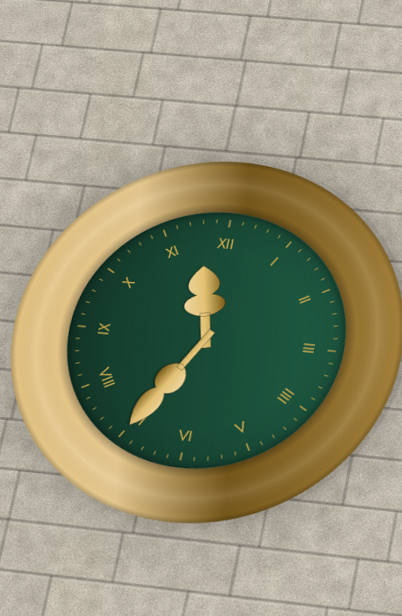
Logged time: {"hour": 11, "minute": 35}
